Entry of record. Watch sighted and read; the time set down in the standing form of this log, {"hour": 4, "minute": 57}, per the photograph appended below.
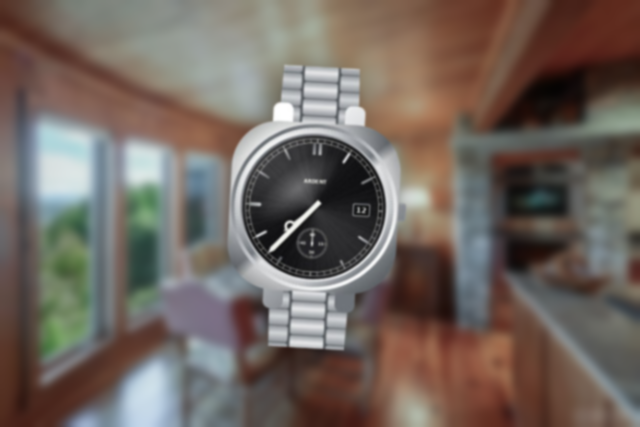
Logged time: {"hour": 7, "minute": 37}
